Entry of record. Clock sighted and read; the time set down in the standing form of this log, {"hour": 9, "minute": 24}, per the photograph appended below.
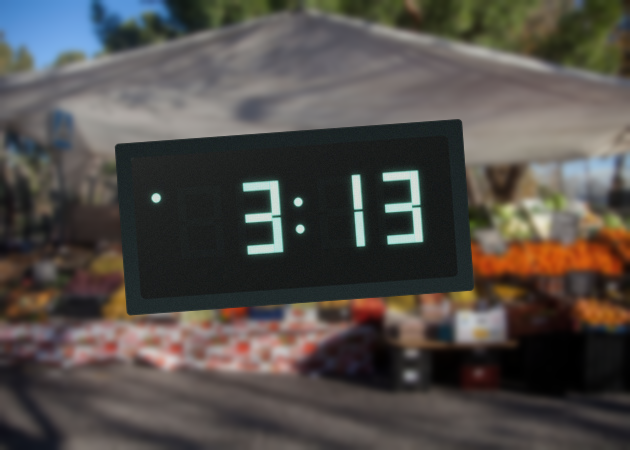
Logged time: {"hour": 3, "minute": 13}
